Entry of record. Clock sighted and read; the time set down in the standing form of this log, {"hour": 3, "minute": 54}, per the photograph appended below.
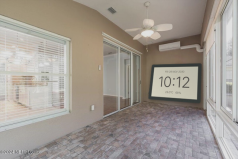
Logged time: {"hour": 10, "minute": 12}
